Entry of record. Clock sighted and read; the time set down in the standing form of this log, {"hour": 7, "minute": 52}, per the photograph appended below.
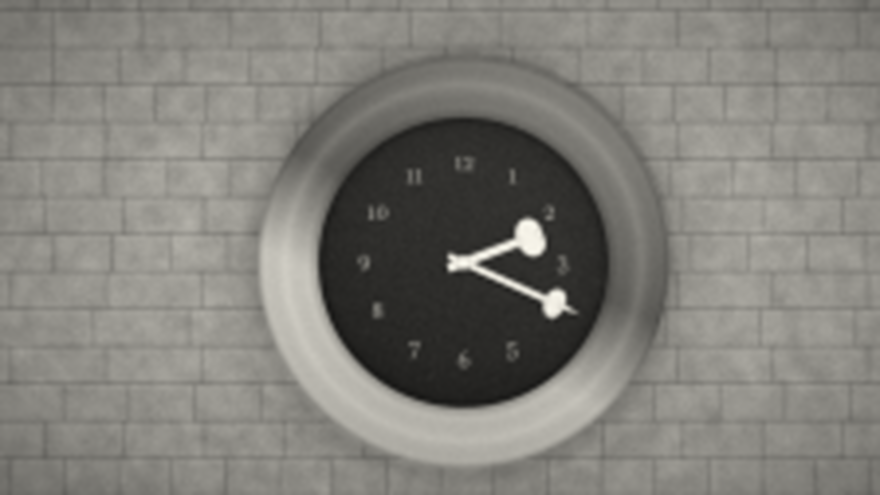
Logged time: {"hour": 2, "minute": 19}
